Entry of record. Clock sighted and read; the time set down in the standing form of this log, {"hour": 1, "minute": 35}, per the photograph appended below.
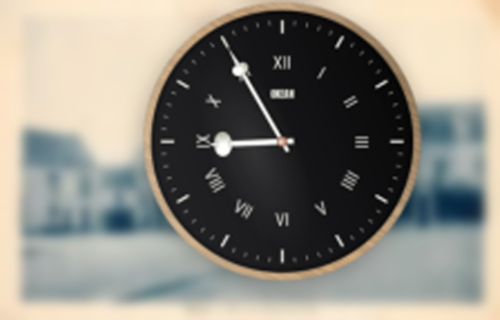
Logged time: {"hour": 8, "minute": 55}
